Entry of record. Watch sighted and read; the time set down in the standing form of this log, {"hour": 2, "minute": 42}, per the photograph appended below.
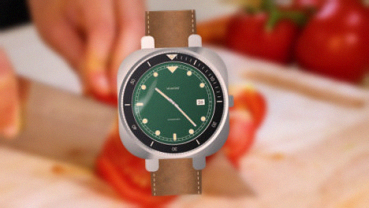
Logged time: {"hour": 10, "minute": 23}
